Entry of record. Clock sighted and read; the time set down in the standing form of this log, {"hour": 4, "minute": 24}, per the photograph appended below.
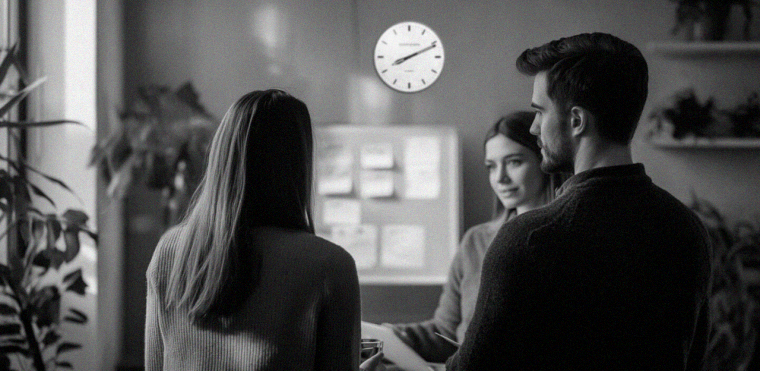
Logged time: {"hour": 8, "minute": 11}
